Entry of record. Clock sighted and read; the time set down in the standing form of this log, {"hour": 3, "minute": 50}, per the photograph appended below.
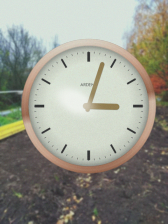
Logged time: {"hour": 3, "minute": 3}
